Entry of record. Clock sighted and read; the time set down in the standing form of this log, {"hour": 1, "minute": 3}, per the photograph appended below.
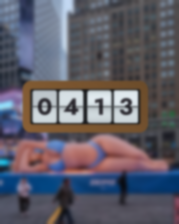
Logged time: {"hour": 4, "minute": 13}
